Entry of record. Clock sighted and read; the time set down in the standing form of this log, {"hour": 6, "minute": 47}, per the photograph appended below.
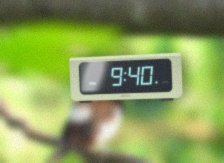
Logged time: {"hour": 9, "minute": 40}
